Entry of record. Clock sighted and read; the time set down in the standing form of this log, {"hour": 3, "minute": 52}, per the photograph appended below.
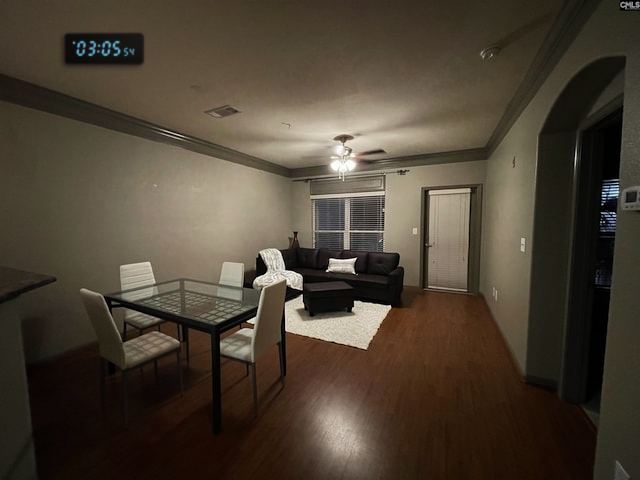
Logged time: {"hour": 3, "minute": 5}
